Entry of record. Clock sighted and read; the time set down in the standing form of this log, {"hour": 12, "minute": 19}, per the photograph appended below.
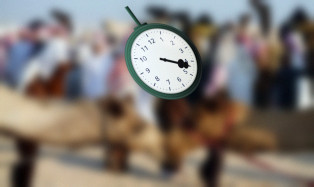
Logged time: {"hour": 4, "minute": 22}
